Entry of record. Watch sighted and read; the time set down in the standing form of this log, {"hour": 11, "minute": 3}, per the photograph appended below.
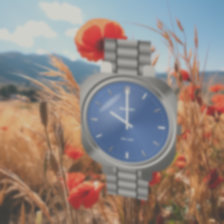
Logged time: {"hour": 10, "minute": 0}
